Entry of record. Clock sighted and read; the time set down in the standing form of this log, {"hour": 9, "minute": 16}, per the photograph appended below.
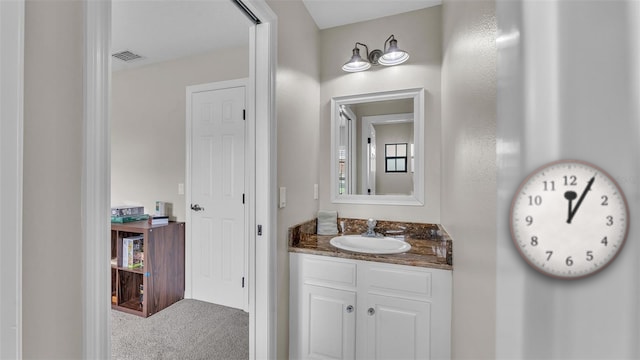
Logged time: {"hour": 12, "minute": 5}
